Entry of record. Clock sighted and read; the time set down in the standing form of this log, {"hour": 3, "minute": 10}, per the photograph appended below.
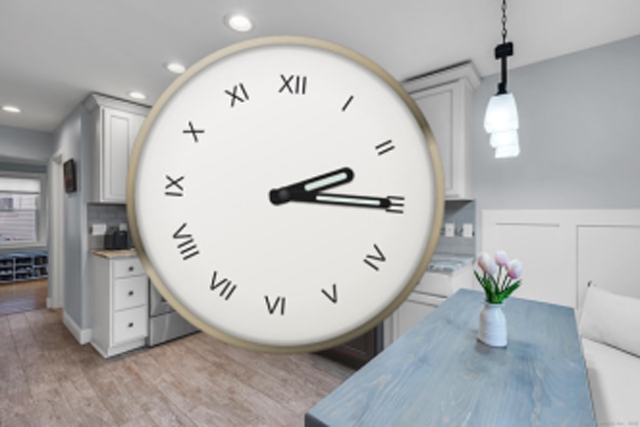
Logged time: {"hour": 2, "minute": 15}
